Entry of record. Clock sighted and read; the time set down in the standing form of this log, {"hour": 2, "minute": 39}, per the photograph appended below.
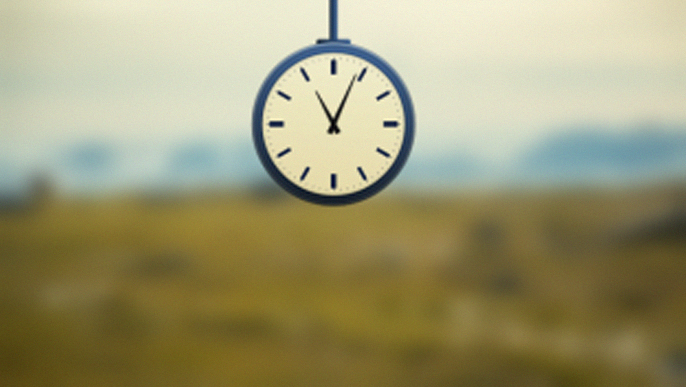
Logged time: {"hour": 11, "minute": 4}
